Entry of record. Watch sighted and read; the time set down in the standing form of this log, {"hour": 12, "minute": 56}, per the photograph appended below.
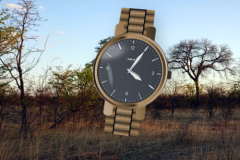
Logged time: {"hour": 4, "minute": 5}
